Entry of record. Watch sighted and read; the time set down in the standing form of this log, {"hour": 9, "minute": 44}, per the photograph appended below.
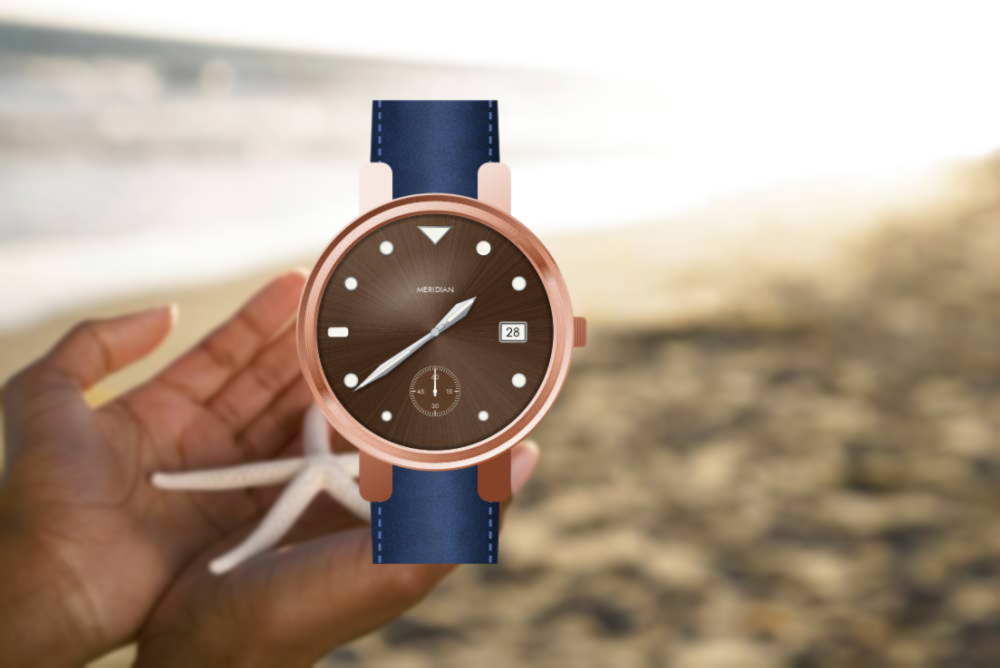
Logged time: {"hour": 1, "minute": 39}
